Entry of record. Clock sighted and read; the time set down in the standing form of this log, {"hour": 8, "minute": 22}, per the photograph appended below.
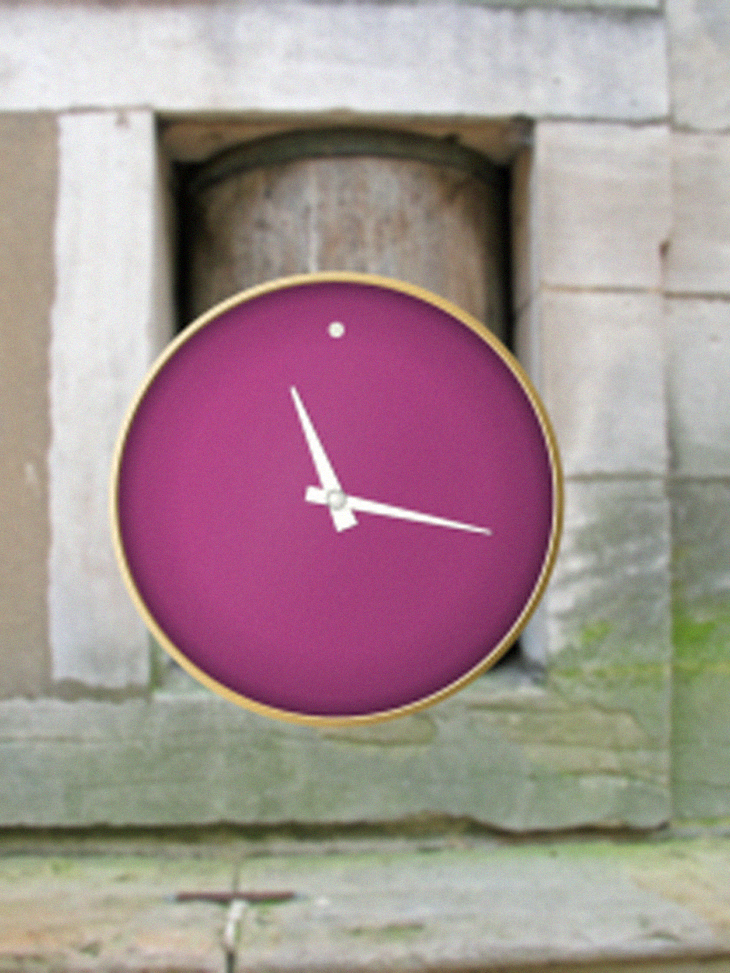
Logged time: {"hour": 11, "minute": 17}
